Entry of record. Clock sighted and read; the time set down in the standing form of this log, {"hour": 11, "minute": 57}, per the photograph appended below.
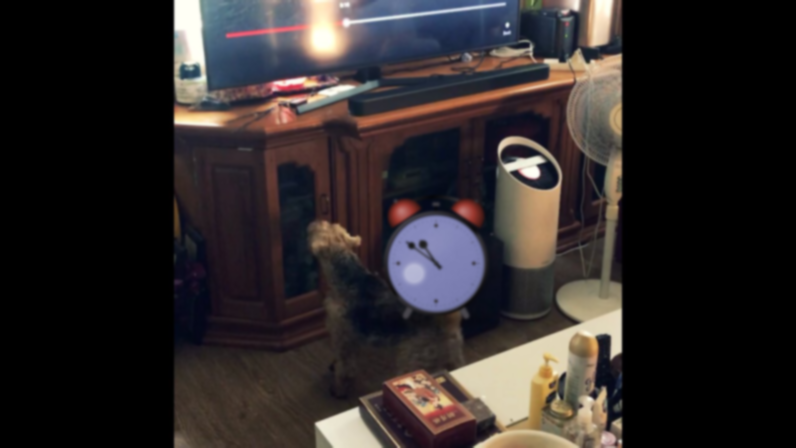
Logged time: {"hour": 10, "minute": 51}
